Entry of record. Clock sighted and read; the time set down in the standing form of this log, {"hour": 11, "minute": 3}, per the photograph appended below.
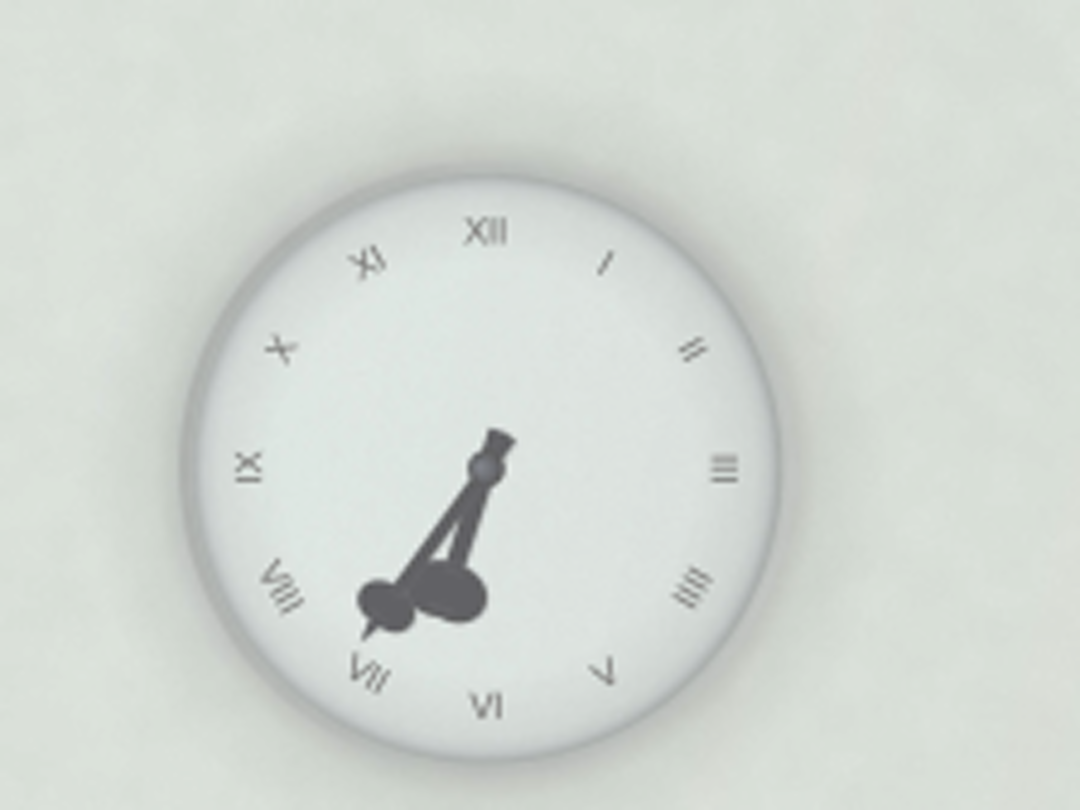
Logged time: {"hour": 6, "minute": 36}
